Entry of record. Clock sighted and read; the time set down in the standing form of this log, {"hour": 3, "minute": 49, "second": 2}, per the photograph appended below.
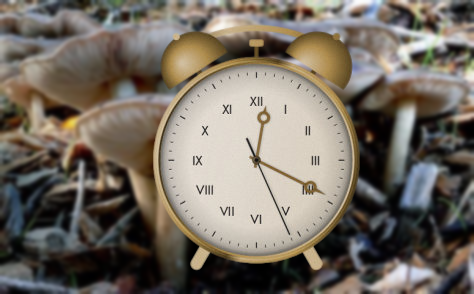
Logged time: {"hour": 12, "minute": 19, "second": 26}
